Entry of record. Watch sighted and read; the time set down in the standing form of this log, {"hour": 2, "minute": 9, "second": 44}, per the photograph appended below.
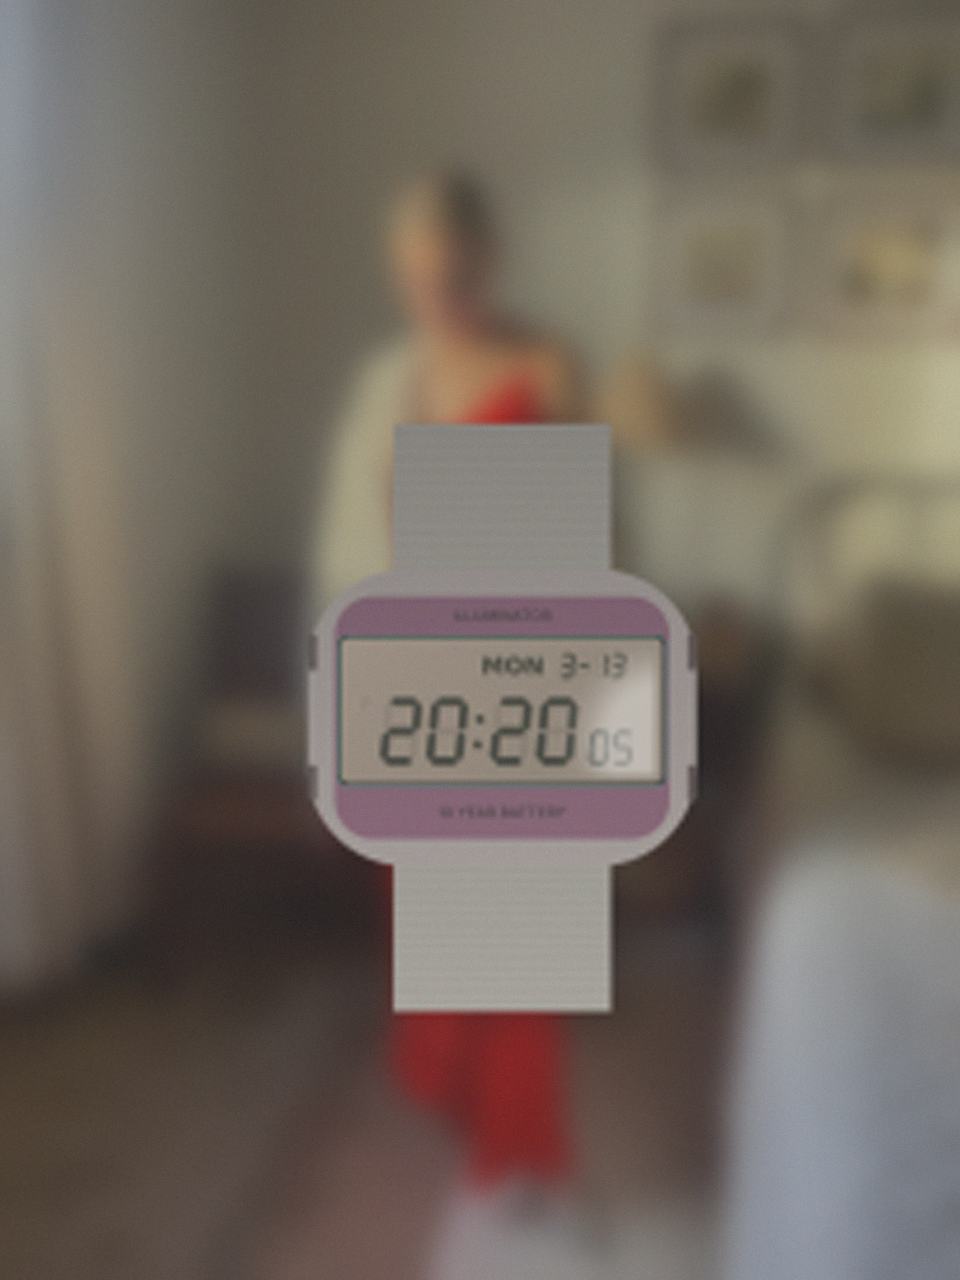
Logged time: {"hour": 20, "minute": 20, "second": 5}
